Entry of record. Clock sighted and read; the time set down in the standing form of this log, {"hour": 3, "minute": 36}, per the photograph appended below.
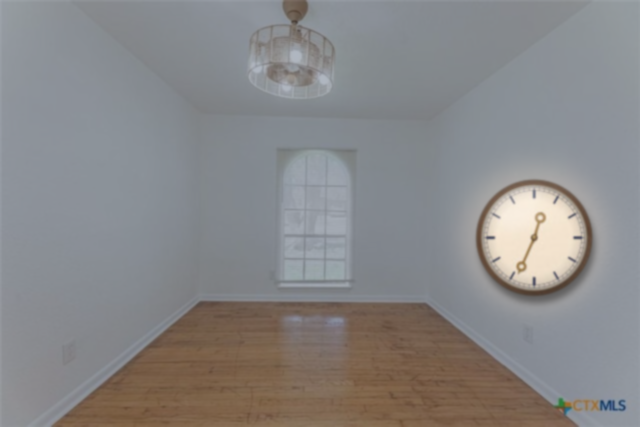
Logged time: {"hour": 12, "minute": 34}
